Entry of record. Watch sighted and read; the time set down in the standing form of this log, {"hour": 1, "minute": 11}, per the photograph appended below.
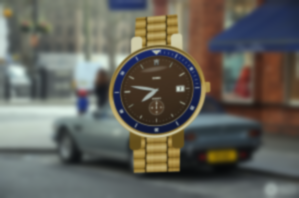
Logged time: {"hour": 7, "minute": 47}
